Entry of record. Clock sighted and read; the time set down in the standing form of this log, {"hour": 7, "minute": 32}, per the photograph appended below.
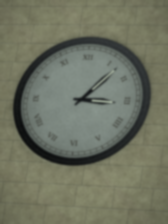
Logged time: {"hour": 3, "minute": 7}
